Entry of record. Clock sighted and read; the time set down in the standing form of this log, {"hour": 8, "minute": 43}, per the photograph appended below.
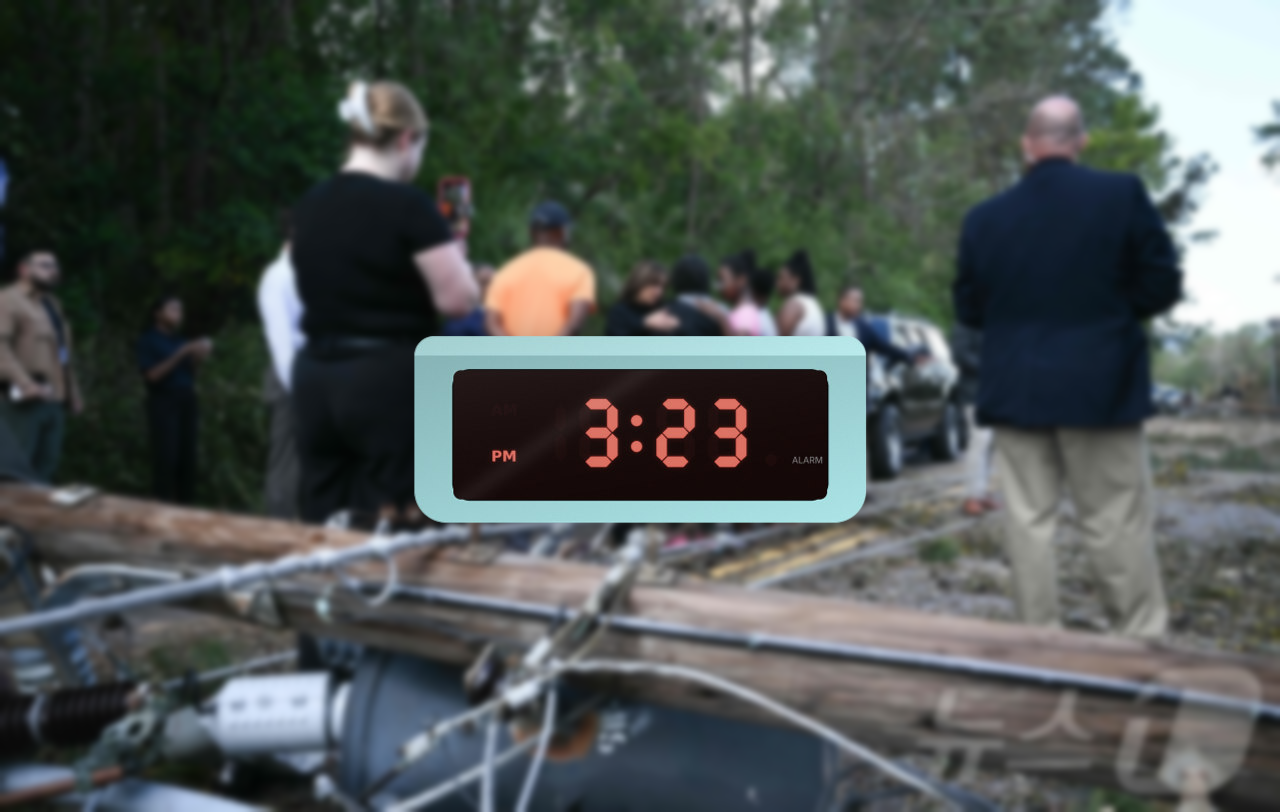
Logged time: {"hour": 3, "minute": 23}
